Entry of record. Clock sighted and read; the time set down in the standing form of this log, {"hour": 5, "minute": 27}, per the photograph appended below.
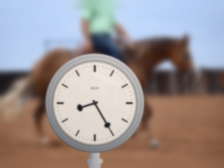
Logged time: {"hour": 8, "minute": 25}
